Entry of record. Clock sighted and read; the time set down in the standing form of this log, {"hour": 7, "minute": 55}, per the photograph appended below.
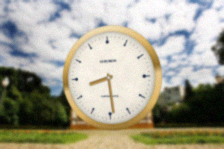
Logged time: {"hour": 8, "minute": 29}
